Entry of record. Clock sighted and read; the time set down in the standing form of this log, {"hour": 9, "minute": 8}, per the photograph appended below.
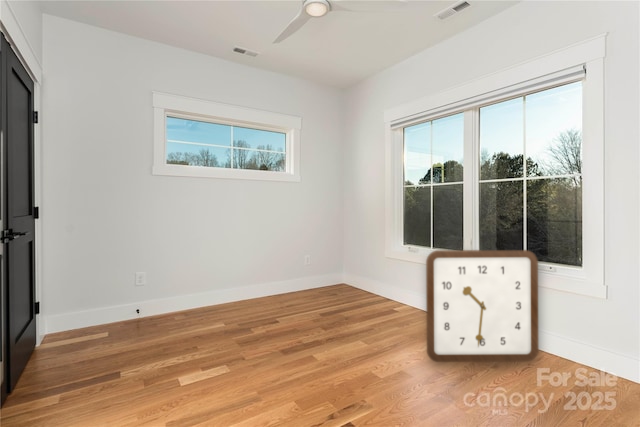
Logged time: {"hour": 10, "minute": 31}
